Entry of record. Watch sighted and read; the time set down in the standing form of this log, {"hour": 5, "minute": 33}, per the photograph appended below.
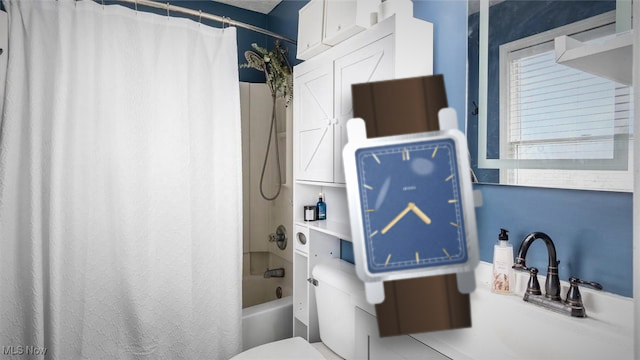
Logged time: {"hour": 4, "minute": 39}
